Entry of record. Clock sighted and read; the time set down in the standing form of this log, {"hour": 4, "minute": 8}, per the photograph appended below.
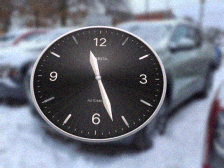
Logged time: {"hour": 11, "minute": 27}
